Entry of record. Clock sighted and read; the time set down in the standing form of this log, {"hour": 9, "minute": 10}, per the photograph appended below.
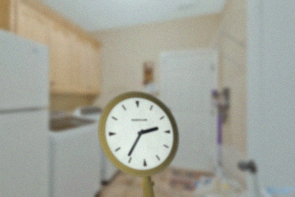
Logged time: {"hour": 2, "minute": 36}
